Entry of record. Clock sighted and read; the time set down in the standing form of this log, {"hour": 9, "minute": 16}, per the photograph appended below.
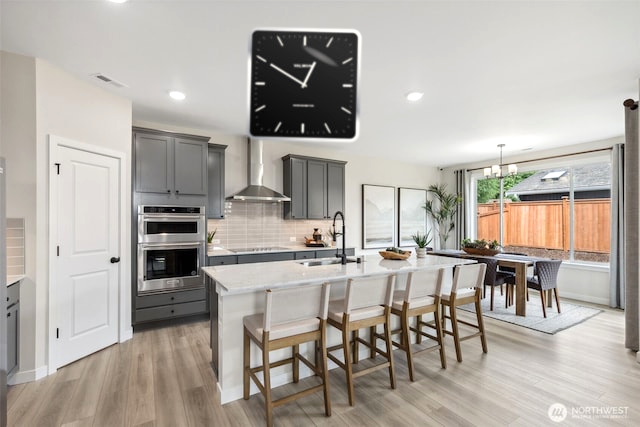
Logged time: {"hour": 12, "minute": 50}
